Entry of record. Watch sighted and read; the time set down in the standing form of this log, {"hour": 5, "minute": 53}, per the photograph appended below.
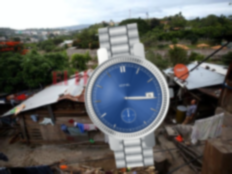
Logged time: {"hour": 3, "minute": 16}
